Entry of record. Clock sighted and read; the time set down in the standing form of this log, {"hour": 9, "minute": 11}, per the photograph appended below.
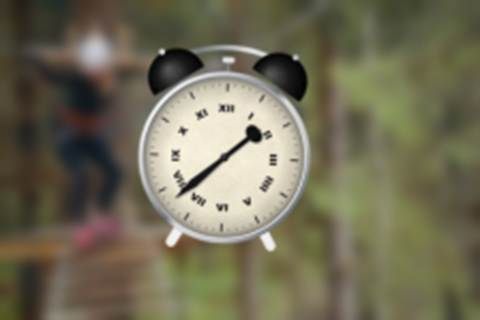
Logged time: {"hour": 1, "minute": 38}
